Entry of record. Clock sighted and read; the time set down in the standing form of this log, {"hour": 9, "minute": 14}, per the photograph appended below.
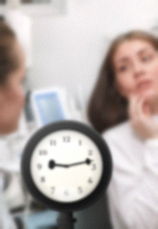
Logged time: {"hour": 9, "minute": 13}
